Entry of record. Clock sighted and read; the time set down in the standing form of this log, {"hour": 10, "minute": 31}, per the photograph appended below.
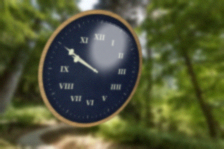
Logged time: {"hour": 9, "minute": 50}
